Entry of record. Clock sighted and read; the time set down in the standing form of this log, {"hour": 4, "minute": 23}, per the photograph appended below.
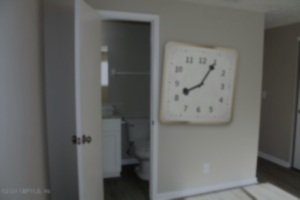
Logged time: {"hour": 8, "minute": 5}
